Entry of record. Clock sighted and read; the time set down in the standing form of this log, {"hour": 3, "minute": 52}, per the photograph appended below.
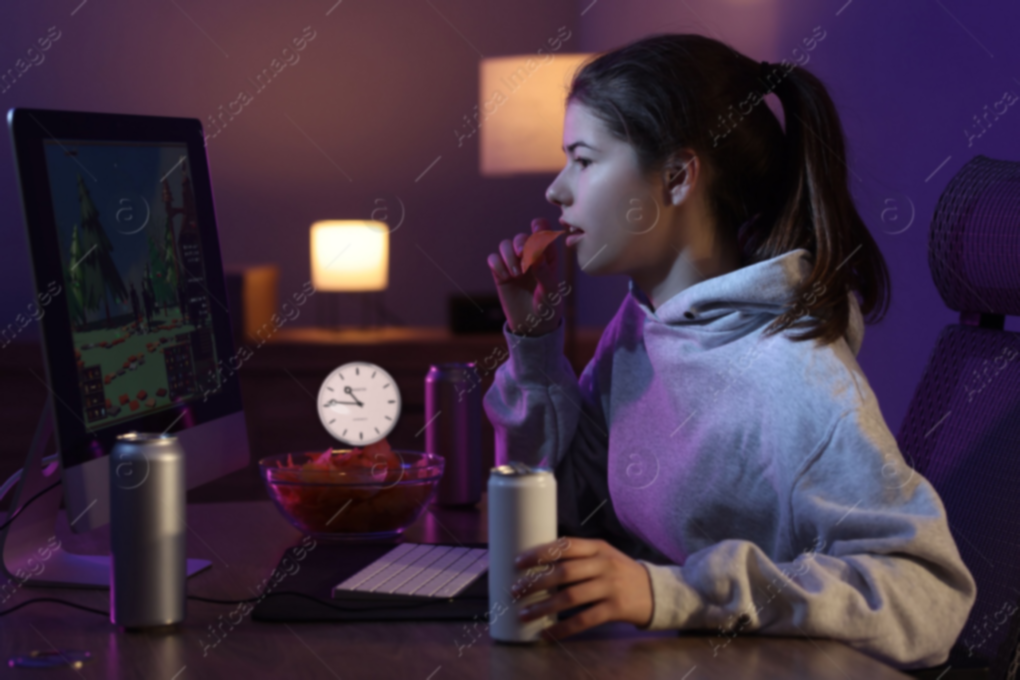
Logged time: {"hour": 10, "minute": 46}
